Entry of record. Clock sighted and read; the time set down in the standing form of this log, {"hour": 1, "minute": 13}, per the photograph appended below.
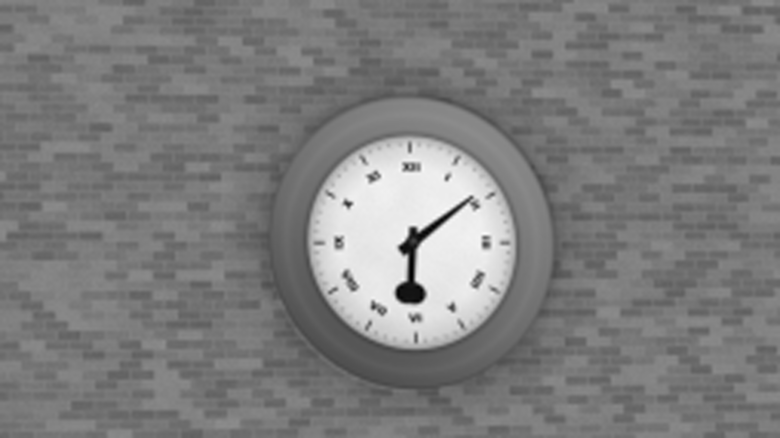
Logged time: {"hour": 6, "minute": 9}
